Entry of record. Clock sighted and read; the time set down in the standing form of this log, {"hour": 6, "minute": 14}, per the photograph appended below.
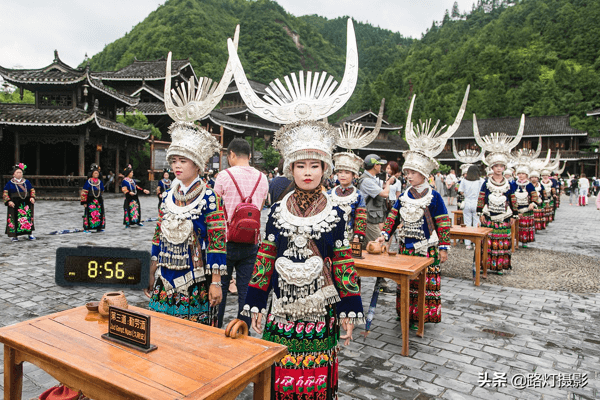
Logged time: {"hour": 8, "minute": 56}
